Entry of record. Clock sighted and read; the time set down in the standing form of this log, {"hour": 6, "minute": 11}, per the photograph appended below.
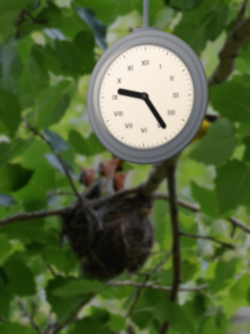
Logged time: {"hour": 9, "minute": 24}
